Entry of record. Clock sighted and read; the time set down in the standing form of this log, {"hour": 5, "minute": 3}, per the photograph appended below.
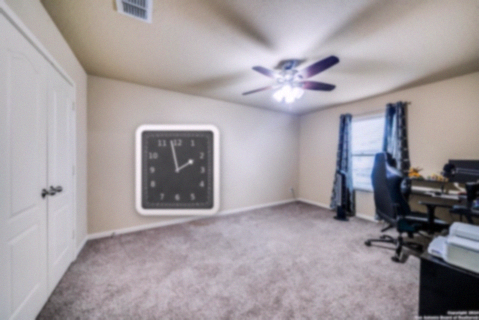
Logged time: {"hour": 1, "minute": 58}
